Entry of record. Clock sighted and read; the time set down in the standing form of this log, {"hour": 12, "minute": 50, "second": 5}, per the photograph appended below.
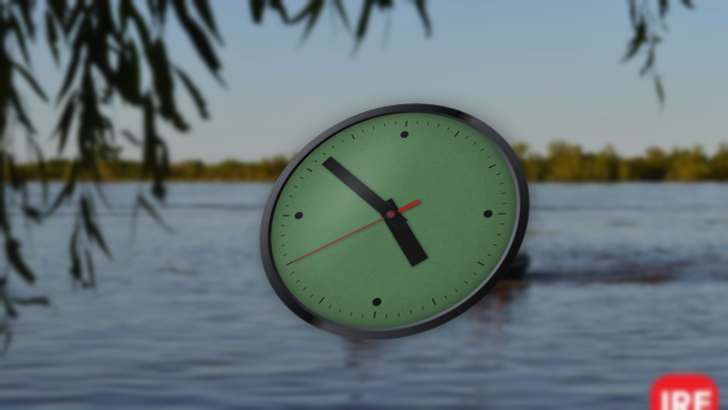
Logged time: {"hour": 4, "minute": 51, "second": 40}
